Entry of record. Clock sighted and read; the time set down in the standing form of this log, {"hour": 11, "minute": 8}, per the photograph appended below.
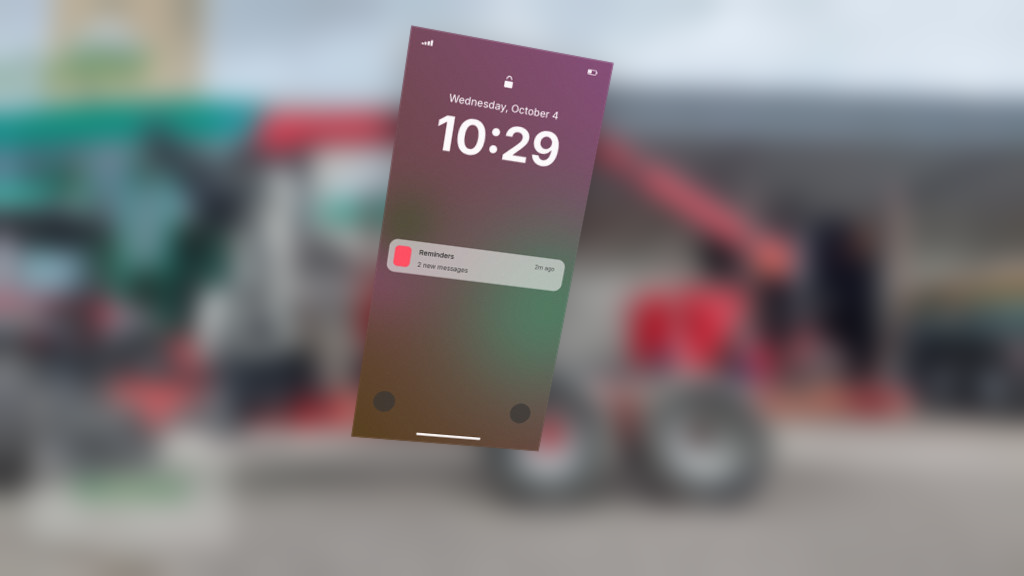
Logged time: {"hour": 10, "minute": 29}
